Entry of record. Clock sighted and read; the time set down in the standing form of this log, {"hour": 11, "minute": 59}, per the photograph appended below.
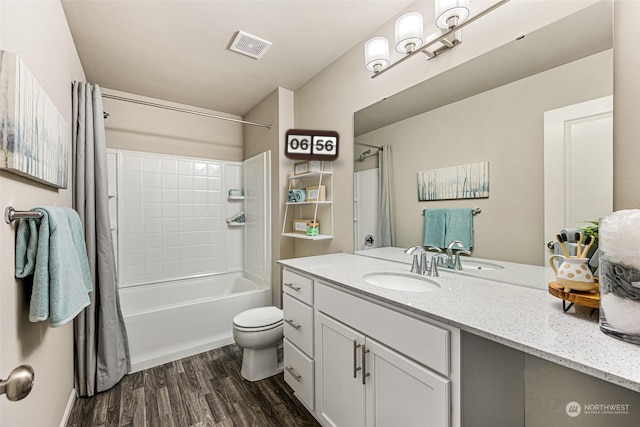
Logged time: {"hour": 6, "minute": 56}
